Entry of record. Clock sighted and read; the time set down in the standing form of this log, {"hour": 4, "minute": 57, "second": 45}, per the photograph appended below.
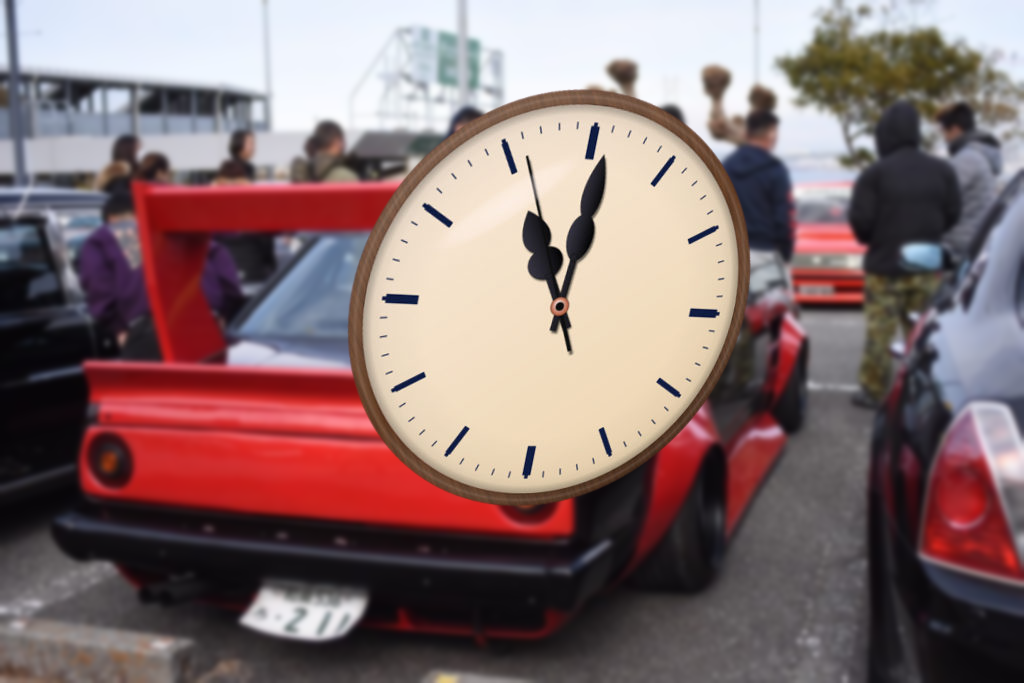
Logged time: {"hour": 11, "minute": 0, "second": 56}
